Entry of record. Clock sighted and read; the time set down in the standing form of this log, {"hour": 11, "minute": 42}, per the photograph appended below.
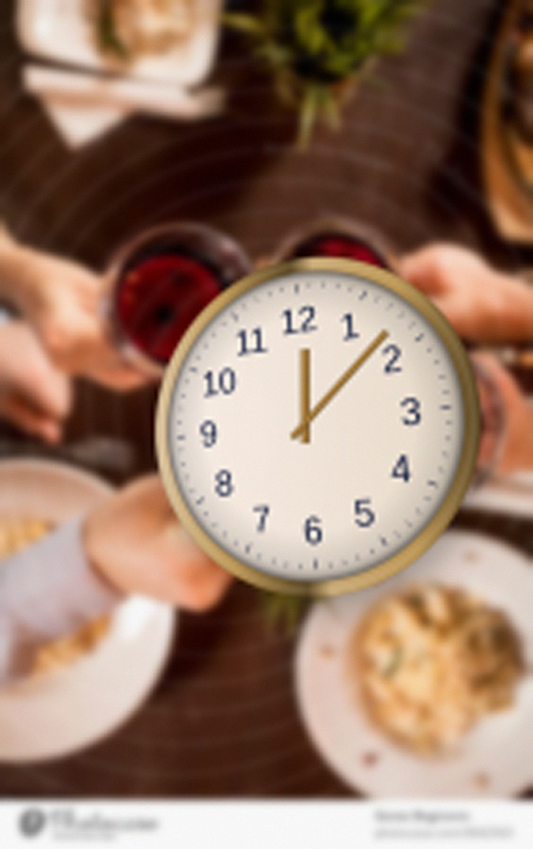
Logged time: {"hour": 12, "minute": 8}
